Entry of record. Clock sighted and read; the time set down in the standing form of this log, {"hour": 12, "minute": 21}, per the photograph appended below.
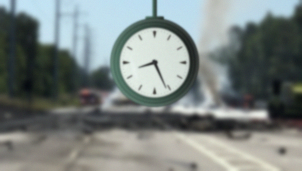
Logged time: {"hour": 8, "minute": 26}
